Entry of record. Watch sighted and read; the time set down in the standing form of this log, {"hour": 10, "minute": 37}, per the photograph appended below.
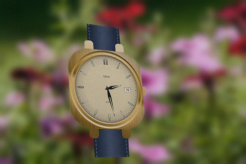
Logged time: {"hour": 2, "minute": 28}
